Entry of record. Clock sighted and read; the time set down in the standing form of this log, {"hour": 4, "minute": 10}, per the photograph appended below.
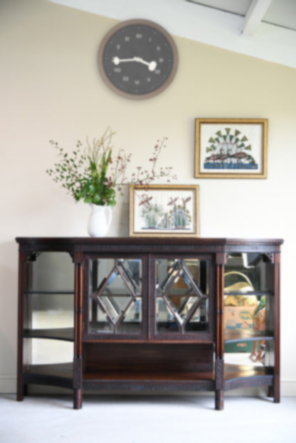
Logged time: {"hour": 3, "minute": 44}
